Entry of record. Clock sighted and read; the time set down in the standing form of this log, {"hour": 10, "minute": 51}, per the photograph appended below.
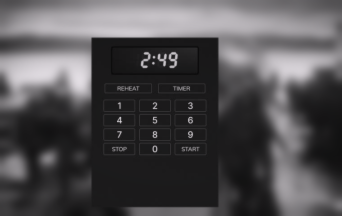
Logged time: {"hour": 2, "minute": 49}
